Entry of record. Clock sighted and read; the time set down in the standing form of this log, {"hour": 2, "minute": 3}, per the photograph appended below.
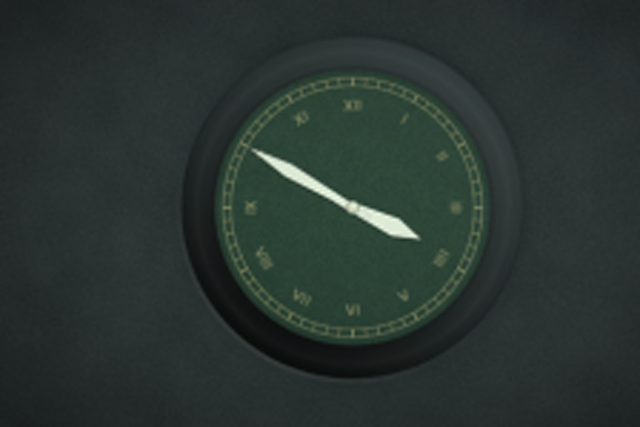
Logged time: {"hour": 3, "minute": 50}
